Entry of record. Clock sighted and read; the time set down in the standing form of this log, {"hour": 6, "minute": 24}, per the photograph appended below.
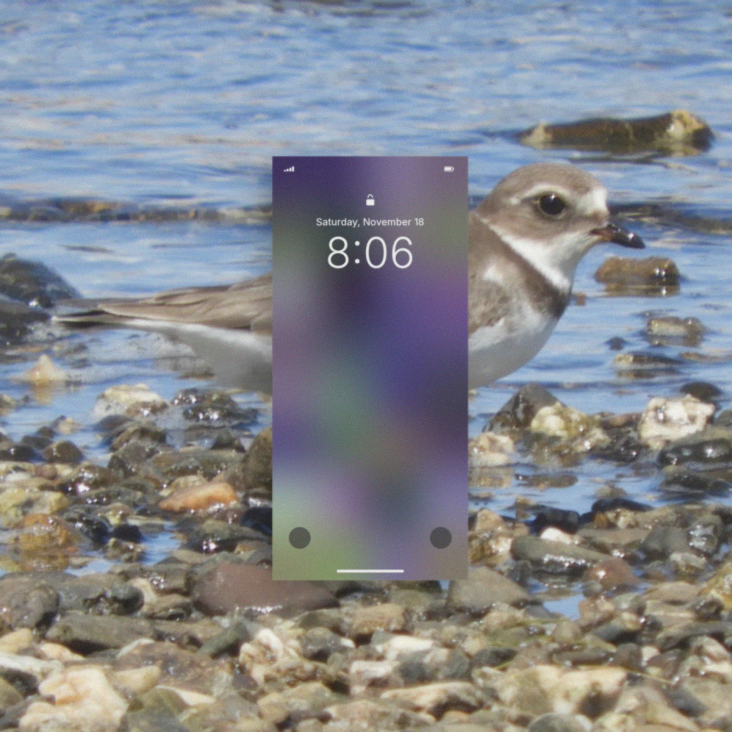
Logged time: {"hour": 8, "minute": 6}
